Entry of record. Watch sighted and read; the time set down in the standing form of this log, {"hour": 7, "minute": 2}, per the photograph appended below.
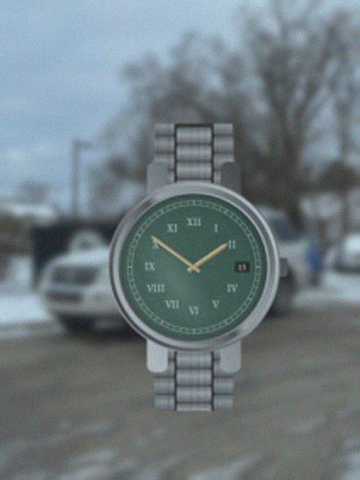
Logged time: {"hour": 1, "minute": 51}
